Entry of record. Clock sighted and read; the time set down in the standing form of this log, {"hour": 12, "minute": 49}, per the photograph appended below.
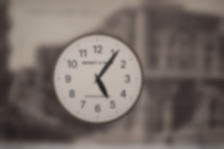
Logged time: {"hour": 5, "minute": 6}
